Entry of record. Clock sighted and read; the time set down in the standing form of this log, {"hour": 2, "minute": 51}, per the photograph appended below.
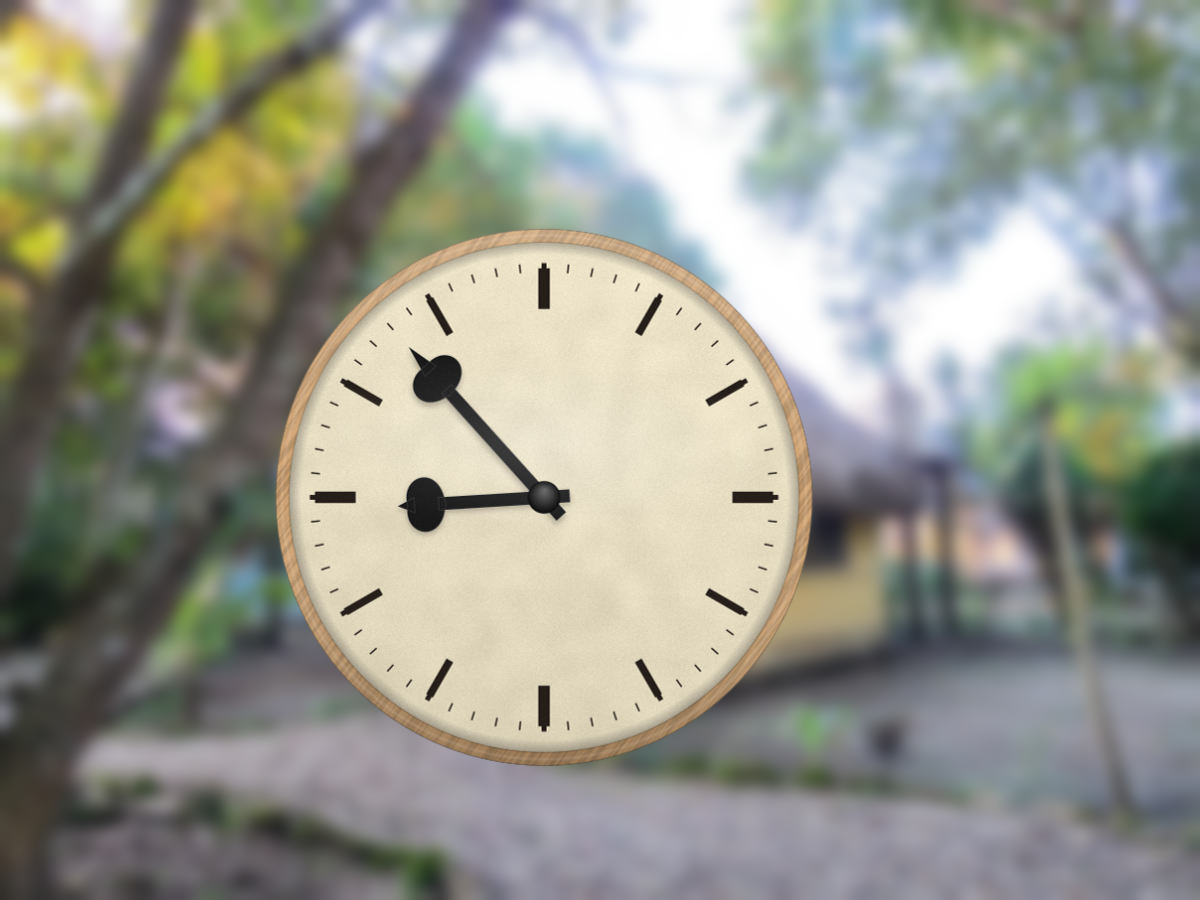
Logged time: {"hour": 8, "minute": 53}
